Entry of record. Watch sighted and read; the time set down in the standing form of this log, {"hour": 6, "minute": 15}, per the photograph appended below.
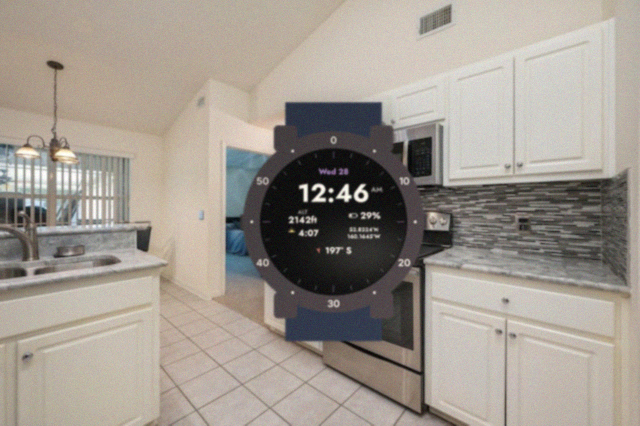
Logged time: {"hour": 12, "minute": 46}
